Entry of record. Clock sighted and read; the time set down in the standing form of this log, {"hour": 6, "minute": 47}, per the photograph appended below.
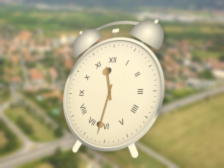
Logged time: {"hour": 11, "minute": 32}
